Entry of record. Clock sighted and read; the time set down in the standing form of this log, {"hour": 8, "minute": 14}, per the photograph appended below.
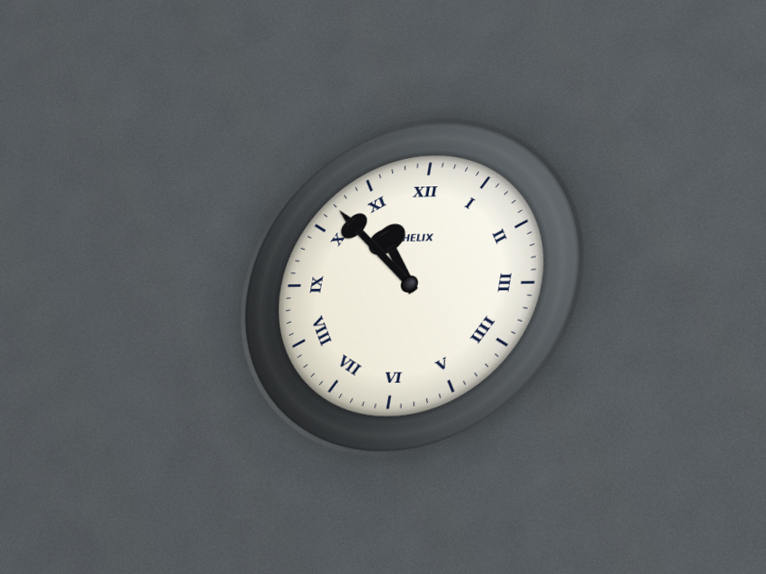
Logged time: {"hour": 10, "minute": 52}
